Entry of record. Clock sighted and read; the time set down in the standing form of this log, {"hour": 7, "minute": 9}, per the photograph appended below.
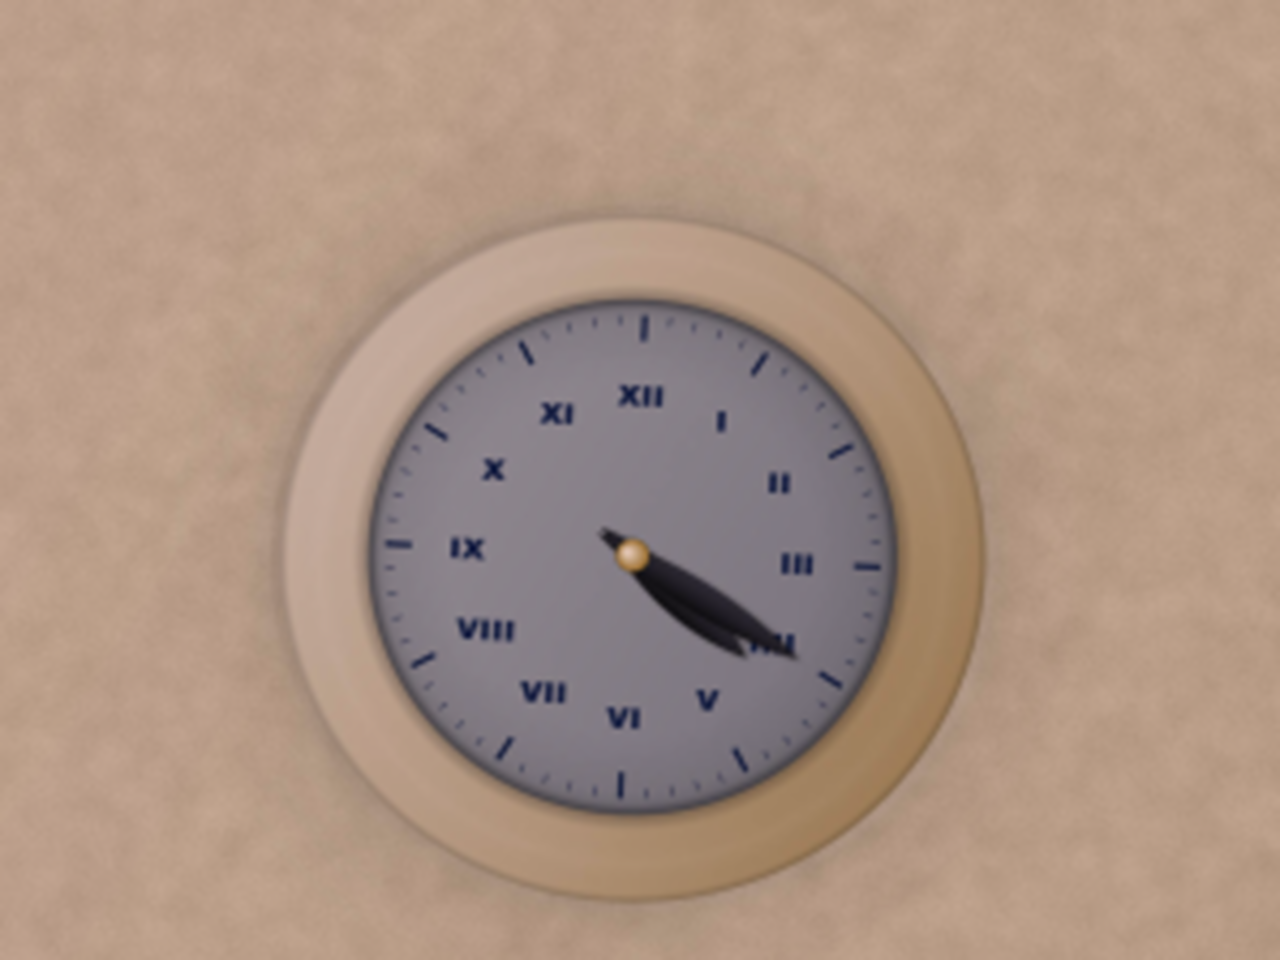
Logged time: {"hour": 4, "minute": 20}
